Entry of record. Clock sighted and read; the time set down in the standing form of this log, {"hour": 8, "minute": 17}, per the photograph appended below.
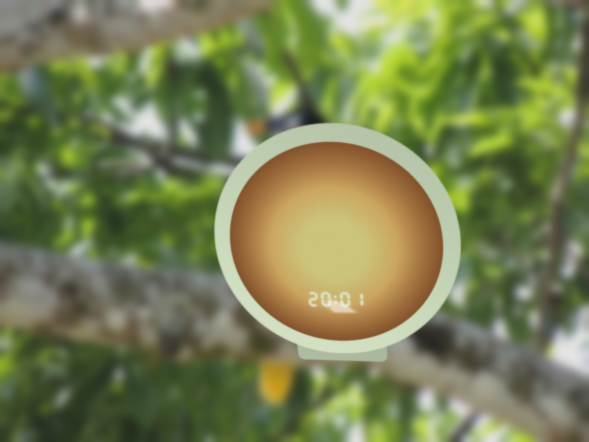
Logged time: {"hour": 20, "minute": 1}
